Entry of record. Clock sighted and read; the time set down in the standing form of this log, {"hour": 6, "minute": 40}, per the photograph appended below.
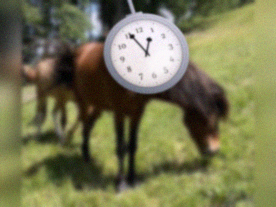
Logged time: {"hour": 12, "minute": 56}
